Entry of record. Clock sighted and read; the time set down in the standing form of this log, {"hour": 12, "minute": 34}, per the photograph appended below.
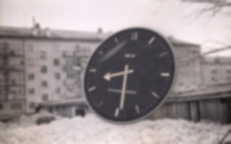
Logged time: {"hour": 8, "minute": 29}
